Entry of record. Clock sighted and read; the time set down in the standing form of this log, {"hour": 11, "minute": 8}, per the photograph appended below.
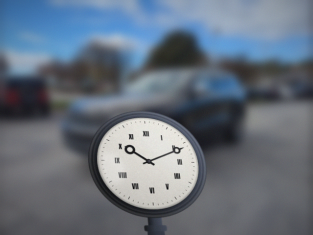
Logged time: {"hour": 10, "minute": 11}
